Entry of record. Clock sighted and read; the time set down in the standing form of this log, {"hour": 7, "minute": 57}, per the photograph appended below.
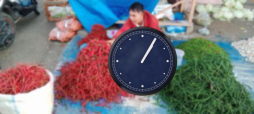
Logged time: {"hour": 1, "minute": 5}
